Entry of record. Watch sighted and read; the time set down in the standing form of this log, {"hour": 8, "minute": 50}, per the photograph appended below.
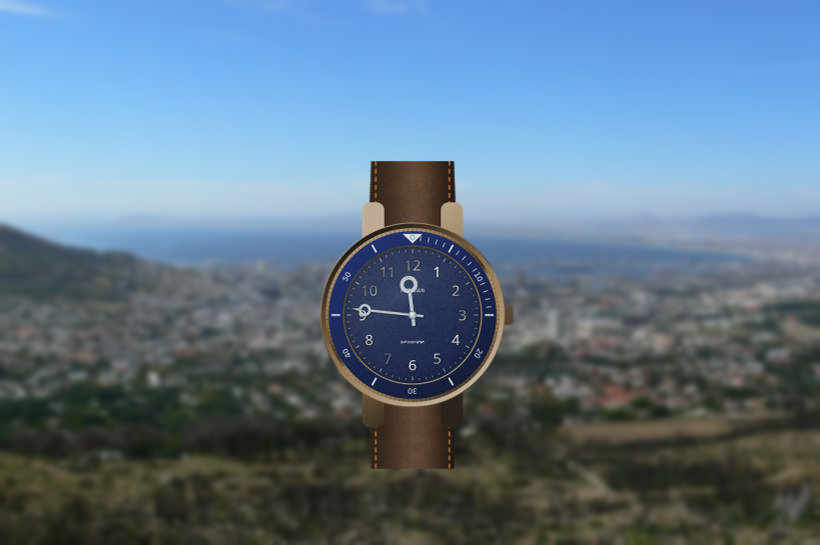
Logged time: {"hour": 11, "minute": 46}
